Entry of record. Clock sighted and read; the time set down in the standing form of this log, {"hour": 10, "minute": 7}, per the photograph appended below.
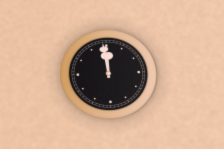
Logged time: {"hour": 11, "minute": 59}
